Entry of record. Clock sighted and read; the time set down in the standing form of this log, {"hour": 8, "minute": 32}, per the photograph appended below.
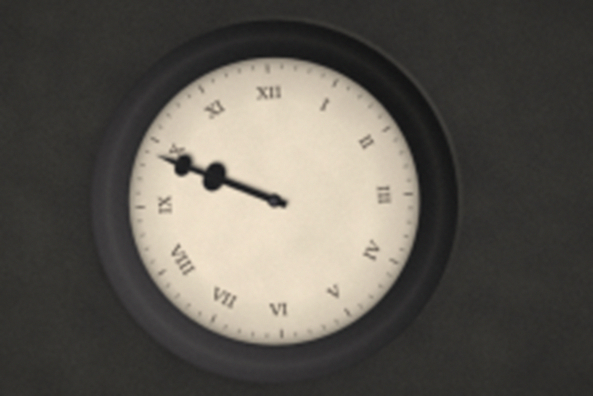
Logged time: {"hour": 9, "minute": 49}
